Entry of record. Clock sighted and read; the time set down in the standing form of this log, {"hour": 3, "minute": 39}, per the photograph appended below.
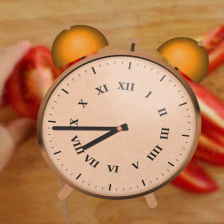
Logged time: {"hour": 7, "minute": 44}
